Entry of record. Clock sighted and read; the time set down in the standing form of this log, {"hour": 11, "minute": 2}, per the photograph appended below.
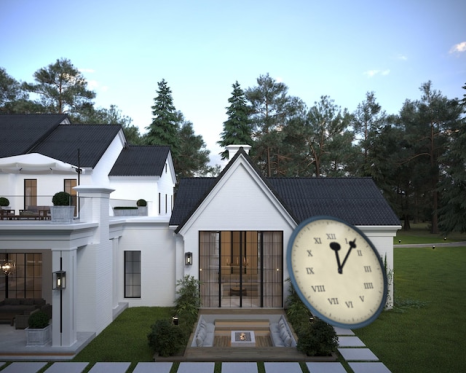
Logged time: {"hour": 12, "minute": 7}
